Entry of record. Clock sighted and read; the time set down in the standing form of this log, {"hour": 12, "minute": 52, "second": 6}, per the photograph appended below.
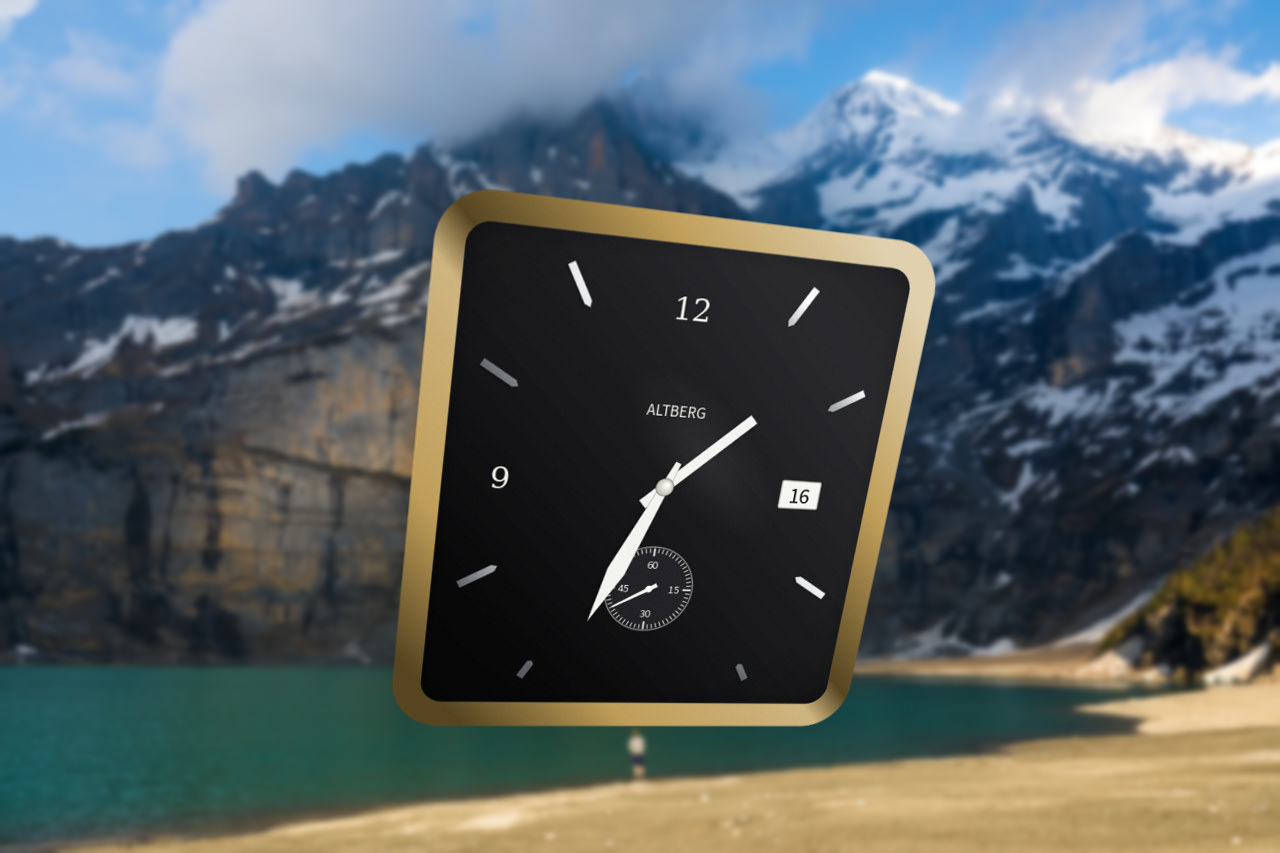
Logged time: {"hour": 1, "minute": 33, "second": 40}
